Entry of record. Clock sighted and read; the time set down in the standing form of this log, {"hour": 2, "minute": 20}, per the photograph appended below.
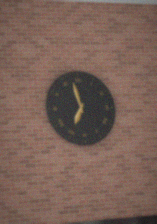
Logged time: {"hour": 6, "minute": 58}
